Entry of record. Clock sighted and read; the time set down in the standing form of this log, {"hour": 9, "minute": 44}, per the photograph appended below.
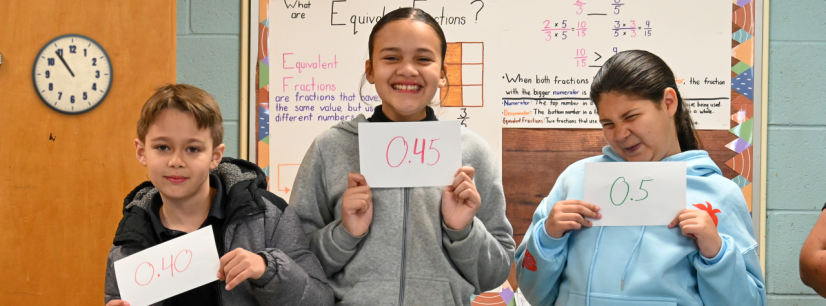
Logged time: {"hour": 10, "minute": 54}
